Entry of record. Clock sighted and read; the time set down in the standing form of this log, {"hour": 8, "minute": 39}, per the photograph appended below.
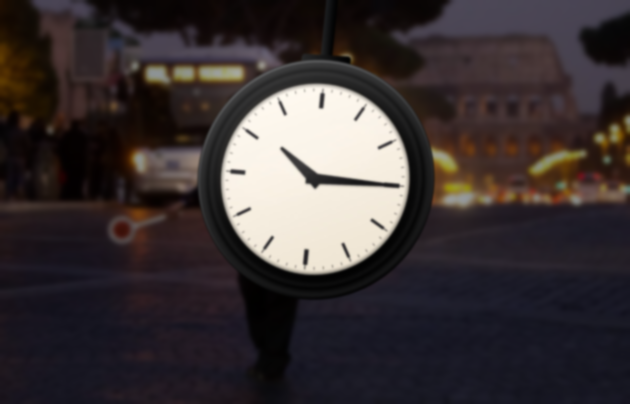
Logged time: {"hour": 10, "minute": 15}
